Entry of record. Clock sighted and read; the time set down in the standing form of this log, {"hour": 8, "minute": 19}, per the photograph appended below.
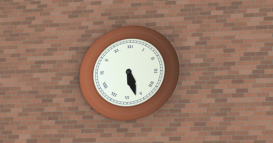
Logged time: {"hour": 5, "minute": 27}
